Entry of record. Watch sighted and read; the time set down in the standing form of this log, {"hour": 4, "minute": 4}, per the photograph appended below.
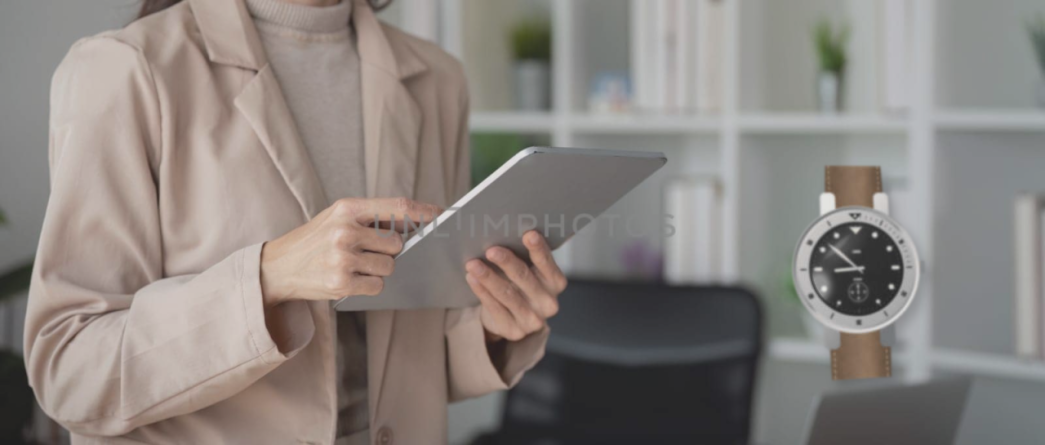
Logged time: {"hour": 8, "minute": 52}
